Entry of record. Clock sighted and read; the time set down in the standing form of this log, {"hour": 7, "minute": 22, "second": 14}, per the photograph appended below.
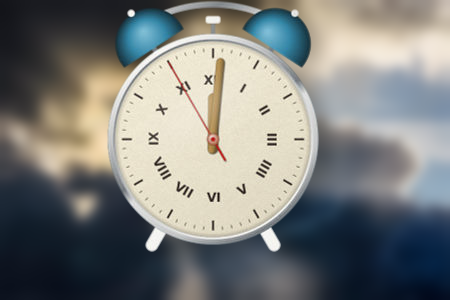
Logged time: {"hour": 12, "minute": 0, "second": 55}
